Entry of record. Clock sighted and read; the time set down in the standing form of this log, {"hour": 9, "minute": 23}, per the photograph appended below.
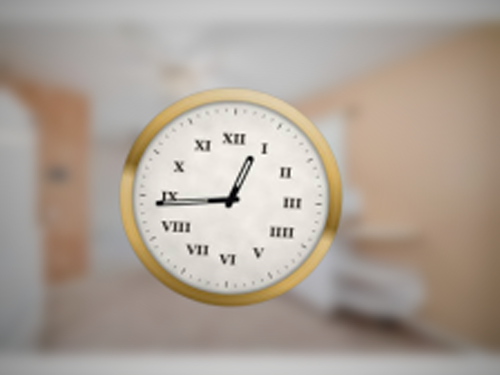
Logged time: {"hour": 12, "minute": 44}
